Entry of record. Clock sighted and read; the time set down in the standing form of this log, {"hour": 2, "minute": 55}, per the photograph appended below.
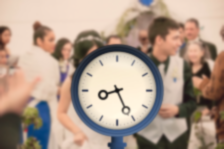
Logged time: {"hour": 8, "minute": 26}
